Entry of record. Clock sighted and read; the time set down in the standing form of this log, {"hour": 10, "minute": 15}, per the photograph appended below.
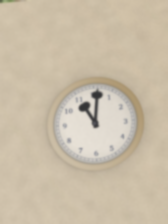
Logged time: {"hour": 11, "minute": 1}
